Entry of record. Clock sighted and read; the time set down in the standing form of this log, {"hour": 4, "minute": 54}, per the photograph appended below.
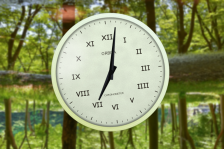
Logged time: {"hour": 7, "minute": 2}
